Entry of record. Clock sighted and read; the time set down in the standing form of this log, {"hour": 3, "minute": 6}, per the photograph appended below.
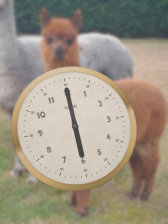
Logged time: {"hour": 6, "minute": 0}
